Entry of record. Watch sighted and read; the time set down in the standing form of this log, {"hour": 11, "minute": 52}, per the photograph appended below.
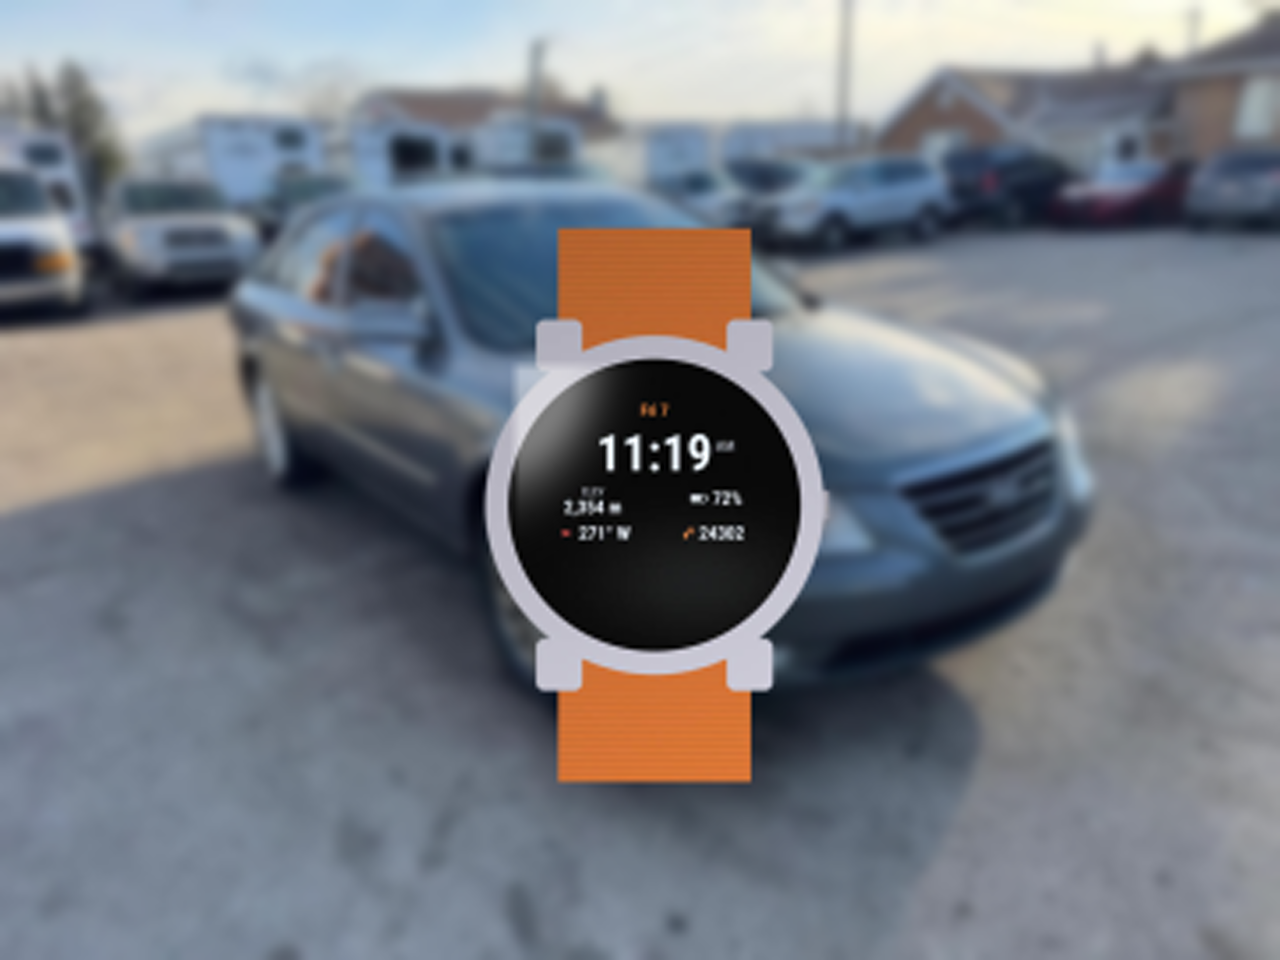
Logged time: {"hour": 11, "minute": 19}
